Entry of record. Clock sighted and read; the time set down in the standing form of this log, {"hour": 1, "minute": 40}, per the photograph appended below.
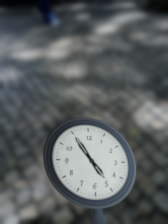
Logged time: {"hour": 4, "minute": 55}
